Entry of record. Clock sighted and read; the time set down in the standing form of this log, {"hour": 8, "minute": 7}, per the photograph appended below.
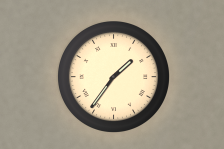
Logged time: {"hour": 1, "minute": 36}
